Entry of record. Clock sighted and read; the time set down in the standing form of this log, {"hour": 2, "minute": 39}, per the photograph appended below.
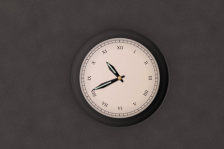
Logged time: {"hour": 10, "minute": 41}
